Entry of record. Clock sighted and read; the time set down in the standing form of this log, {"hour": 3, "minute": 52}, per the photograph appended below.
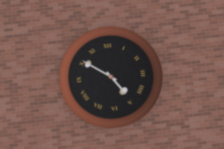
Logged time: {"hour": 4, "minute": 51}
